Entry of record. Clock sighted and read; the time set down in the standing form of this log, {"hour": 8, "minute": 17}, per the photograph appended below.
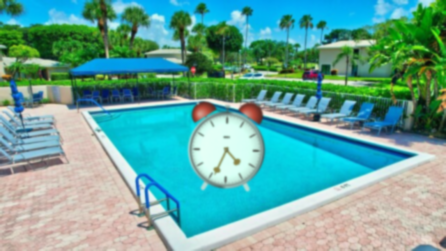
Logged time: {"hour": 4, "minute": 34}
